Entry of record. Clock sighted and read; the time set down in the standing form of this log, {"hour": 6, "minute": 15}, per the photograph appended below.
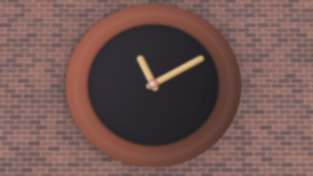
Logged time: {"hour": 11, "minute": 10}
